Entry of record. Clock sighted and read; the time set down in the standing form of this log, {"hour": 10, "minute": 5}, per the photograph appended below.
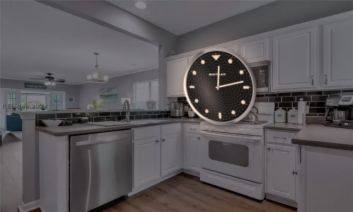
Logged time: {"hour": 12, "minute": 13}
